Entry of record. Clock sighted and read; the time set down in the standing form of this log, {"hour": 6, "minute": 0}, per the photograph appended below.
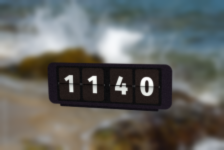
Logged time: {"hour": 11, "minute": 40}
